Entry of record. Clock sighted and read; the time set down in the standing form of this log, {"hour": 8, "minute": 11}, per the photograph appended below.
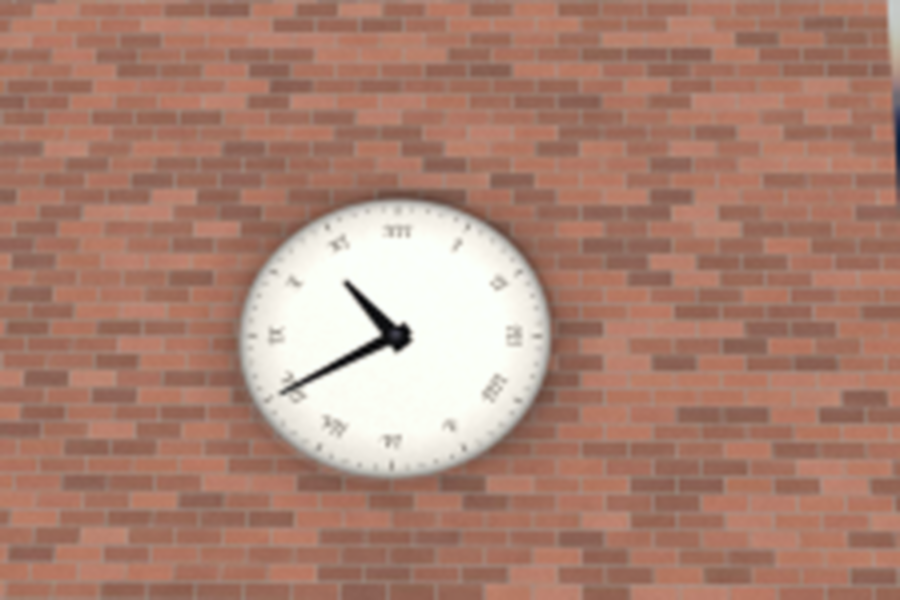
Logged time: {"hour": 10, "minute": 40}
